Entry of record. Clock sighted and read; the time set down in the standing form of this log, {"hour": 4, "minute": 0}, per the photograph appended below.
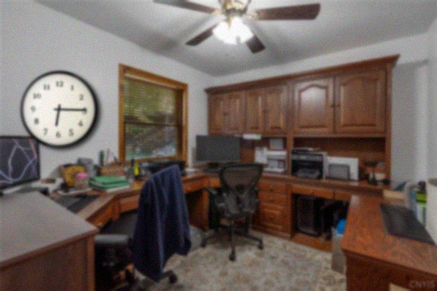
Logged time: {"hour": 6, "minute": 15}
